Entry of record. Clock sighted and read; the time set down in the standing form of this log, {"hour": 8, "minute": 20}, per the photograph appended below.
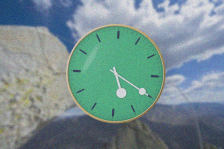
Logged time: {"hour": 5, "minute": 20}
